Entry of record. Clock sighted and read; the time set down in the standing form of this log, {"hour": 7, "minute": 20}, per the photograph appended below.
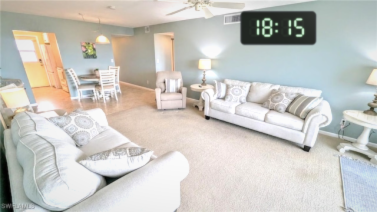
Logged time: {"hour": 18, "minute": 15}
